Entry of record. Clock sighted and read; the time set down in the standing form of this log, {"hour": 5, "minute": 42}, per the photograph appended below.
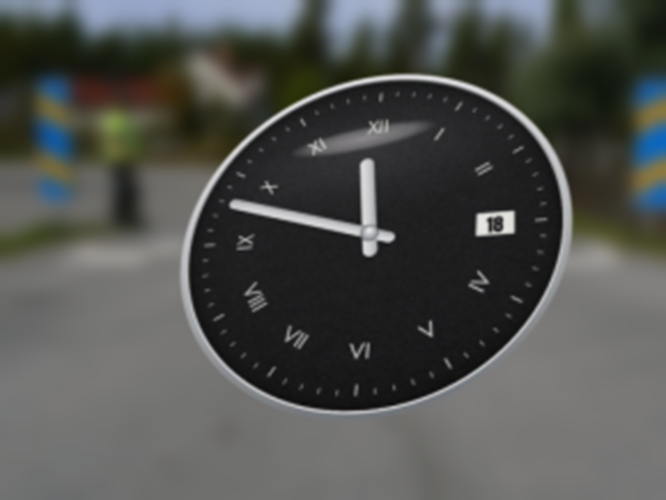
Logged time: {"hour": 11, "minute": 48}
